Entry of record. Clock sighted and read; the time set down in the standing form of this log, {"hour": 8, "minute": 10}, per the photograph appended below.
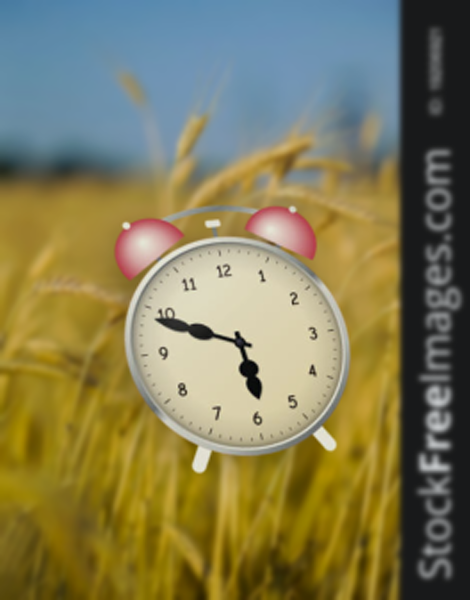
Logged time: {"hour": 5, "minute": 49}
